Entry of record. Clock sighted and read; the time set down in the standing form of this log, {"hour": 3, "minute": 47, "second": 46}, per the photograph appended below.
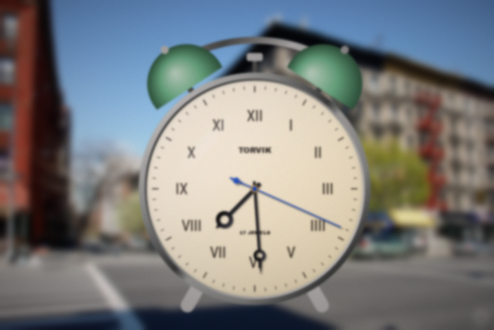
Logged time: {"hour": 7, "minute": 29, "second": 19}
